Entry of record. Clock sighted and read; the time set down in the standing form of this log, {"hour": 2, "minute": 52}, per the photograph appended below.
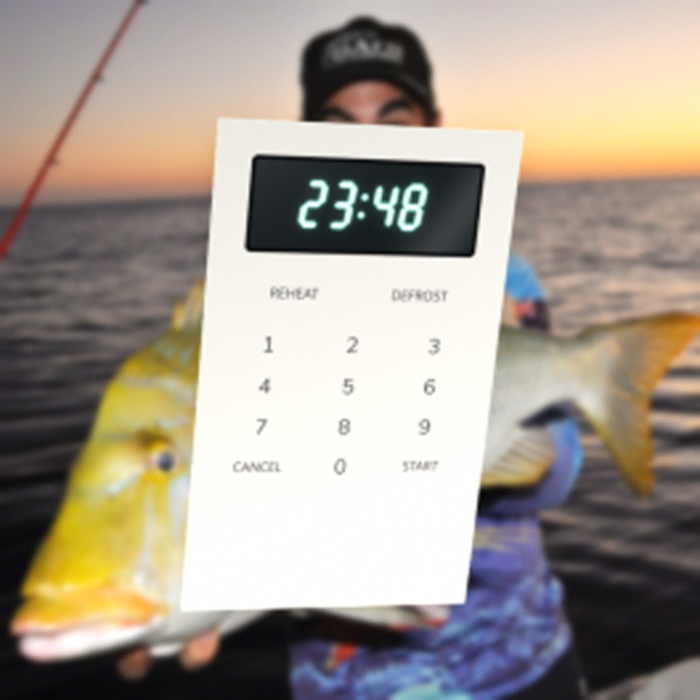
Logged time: {"hour": 23, "minute": 48}
